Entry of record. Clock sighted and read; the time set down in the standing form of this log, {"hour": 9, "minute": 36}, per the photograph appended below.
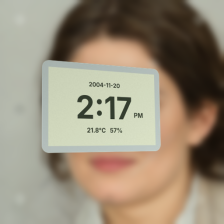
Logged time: {"hour": 2, "minute": 17}
